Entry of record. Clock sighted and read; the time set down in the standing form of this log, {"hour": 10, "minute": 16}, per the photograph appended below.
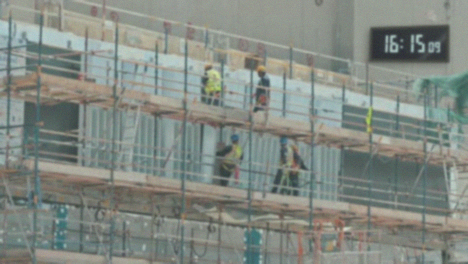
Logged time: {"hour": 16, "minute": 15}
